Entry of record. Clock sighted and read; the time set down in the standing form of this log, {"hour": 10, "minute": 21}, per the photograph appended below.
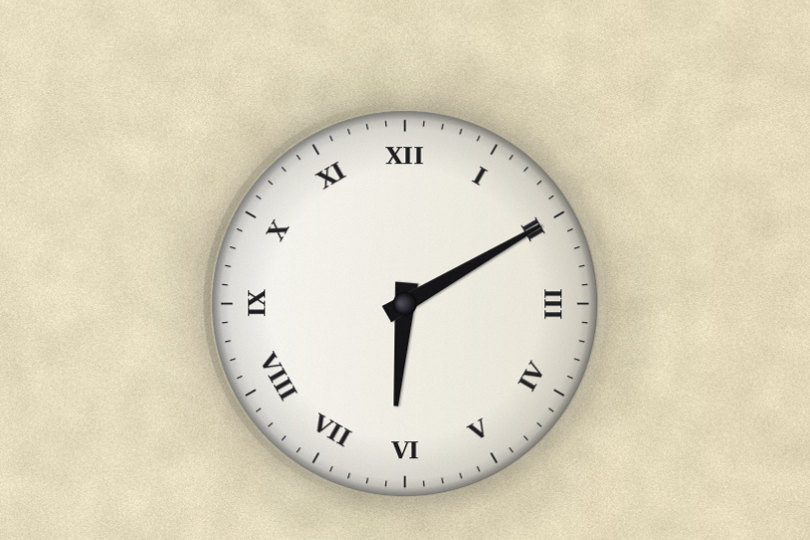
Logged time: {"hour": 6, "minute": 10}
